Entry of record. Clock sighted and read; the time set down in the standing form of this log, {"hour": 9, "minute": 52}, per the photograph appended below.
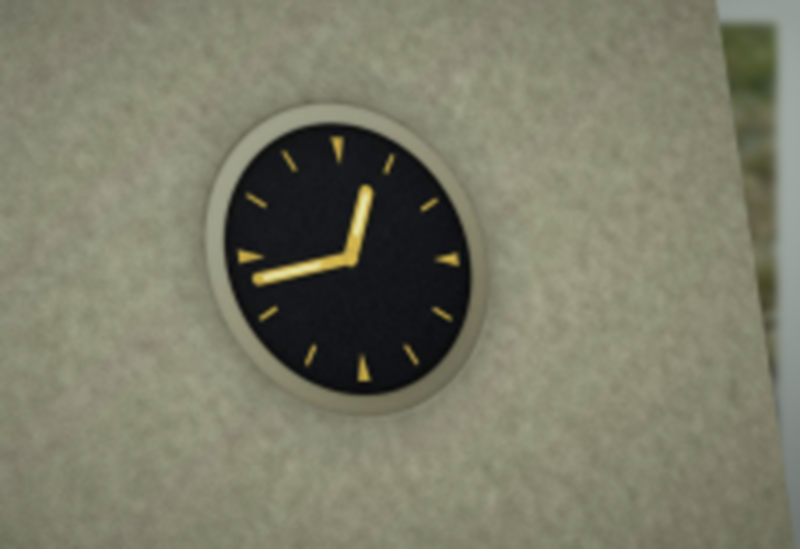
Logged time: {"hour": 12, "minute": 43}
